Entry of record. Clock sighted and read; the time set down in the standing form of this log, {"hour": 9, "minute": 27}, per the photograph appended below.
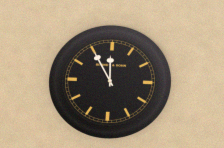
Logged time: {"hour": 11, "minute": 55}
